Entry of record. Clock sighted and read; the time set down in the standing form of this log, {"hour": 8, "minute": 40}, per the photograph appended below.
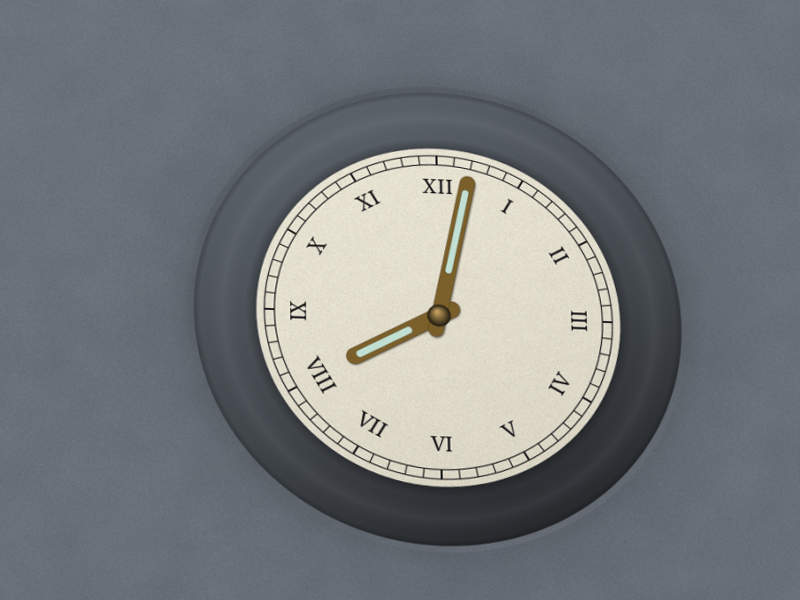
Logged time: {"hour": 8, "minute": 2}
